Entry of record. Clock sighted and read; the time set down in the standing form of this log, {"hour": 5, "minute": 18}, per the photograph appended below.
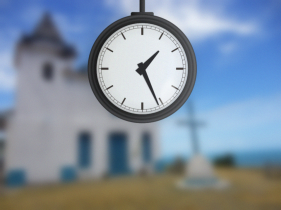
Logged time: {"hour": 1, "minute": 26}
